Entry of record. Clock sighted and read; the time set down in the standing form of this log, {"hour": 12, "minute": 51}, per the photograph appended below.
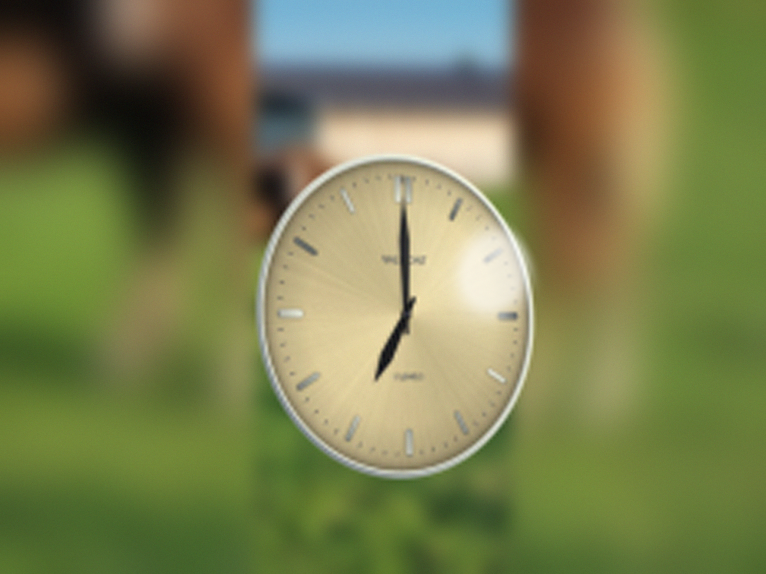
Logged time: {"hour": 7, "minute": 0}
